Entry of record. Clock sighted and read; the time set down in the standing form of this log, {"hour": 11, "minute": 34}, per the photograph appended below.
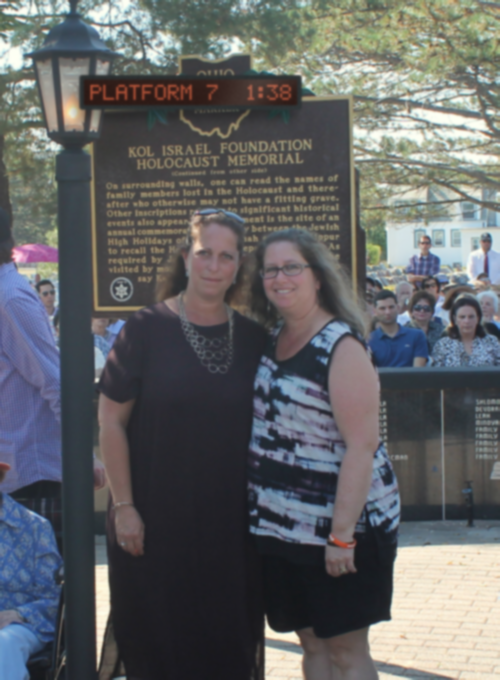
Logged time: {"hour": 1, "minute": 38}
